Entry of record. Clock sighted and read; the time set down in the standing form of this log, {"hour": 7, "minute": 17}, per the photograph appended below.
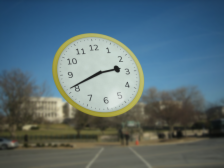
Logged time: {"hour": 2, "minute": 41}
